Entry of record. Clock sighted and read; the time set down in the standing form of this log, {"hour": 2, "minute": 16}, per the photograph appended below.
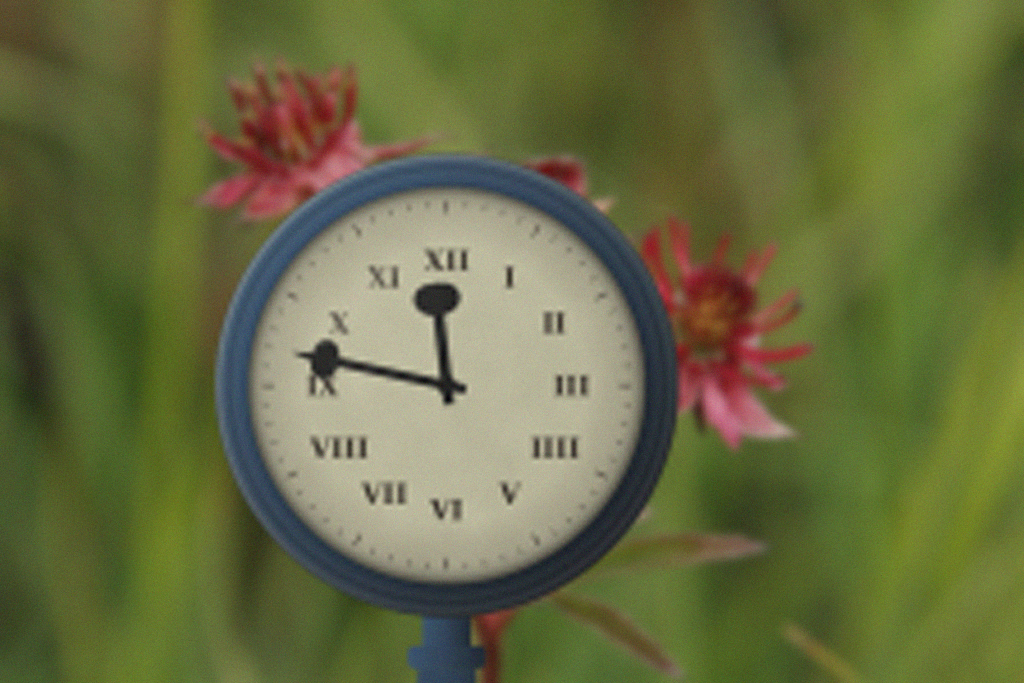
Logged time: {"hour": 11, "minute": 47}
